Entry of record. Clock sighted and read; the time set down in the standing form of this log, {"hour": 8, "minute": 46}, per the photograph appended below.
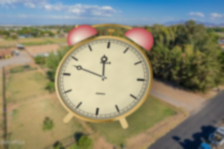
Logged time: {"hour": 11, "minute": 48}
